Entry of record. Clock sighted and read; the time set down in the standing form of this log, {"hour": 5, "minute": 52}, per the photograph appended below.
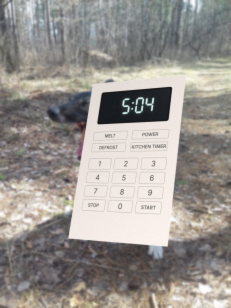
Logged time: {"hour": 5, "minute": 4}
